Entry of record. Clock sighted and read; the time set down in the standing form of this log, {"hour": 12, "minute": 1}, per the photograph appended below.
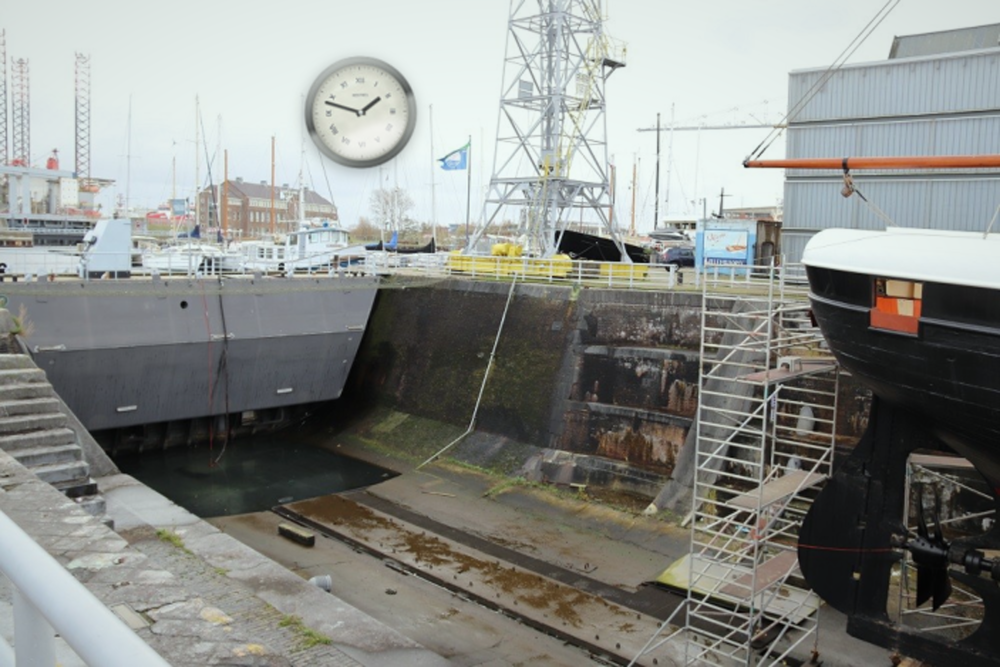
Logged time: {"hour": 1, "minute": 48}
